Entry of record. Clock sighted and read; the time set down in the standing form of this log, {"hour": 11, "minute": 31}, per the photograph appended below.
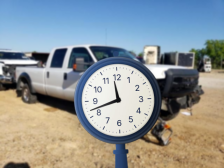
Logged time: {"hour": 11, "minute": 42}
